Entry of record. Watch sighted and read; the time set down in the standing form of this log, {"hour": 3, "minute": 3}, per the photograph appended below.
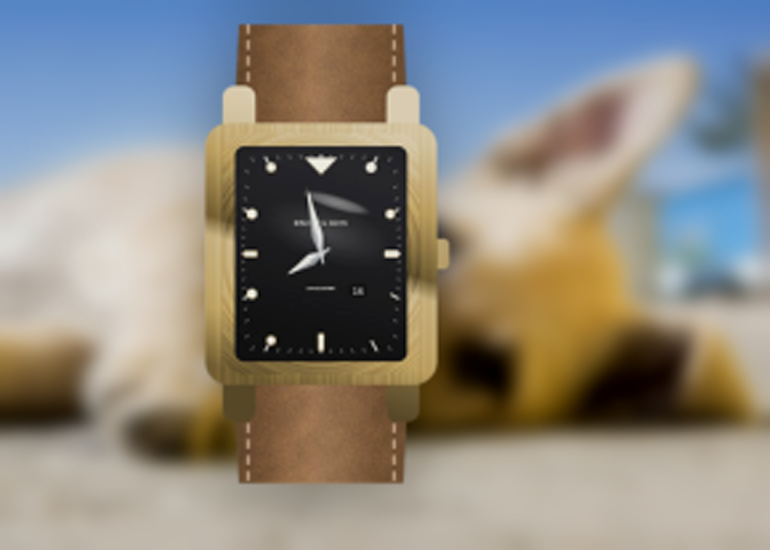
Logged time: {"hour": 7, "minute": 58}
